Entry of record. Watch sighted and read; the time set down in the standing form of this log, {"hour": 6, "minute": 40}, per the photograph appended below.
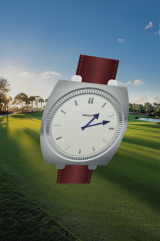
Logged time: {"hour": 1, "minute": 12}
